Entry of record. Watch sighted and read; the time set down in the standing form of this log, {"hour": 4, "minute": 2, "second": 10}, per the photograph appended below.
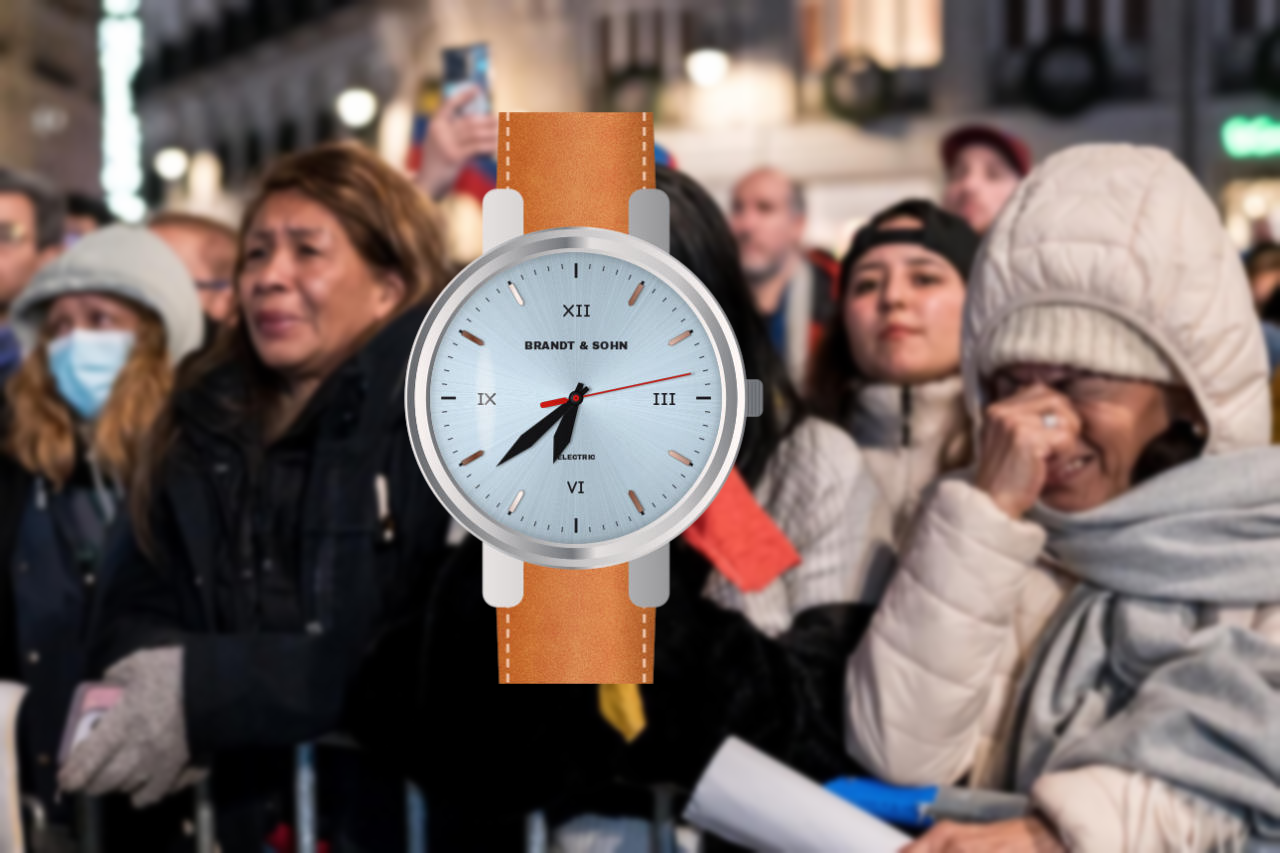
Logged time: {"hour": 6, "minute": 38, "second": 13}
